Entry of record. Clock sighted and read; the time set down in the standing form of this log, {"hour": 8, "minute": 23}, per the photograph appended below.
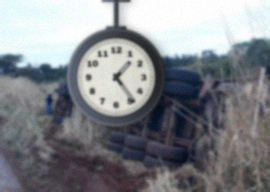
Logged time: {"hour": 1, "minute": 24}
